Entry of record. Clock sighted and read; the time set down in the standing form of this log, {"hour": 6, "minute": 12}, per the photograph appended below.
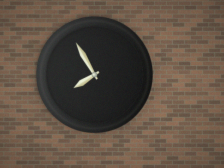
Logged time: {"hour": 7, "minute": 55}
